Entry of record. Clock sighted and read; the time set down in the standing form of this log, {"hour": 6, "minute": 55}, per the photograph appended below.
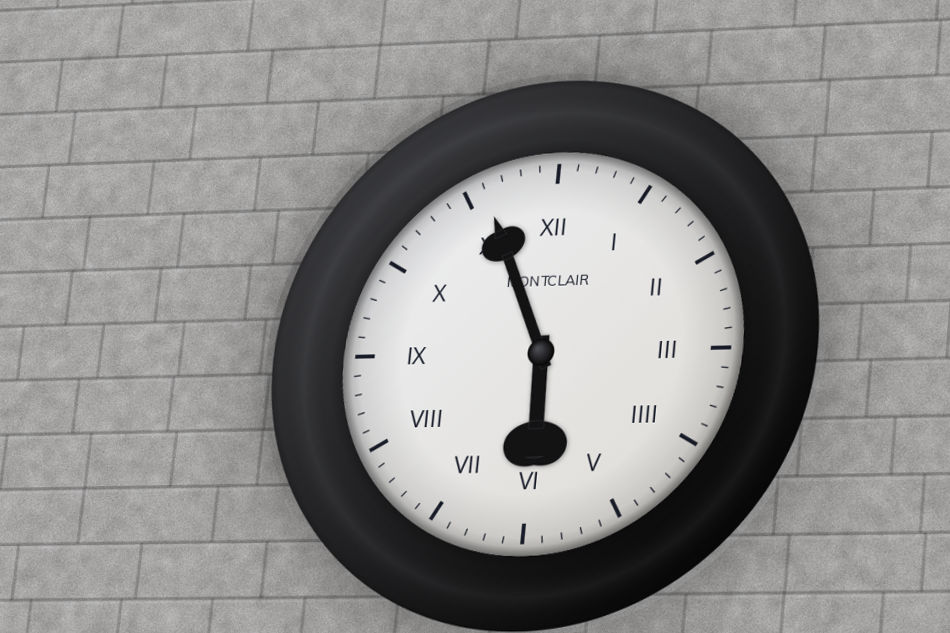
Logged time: {"hour": 5, "minute": 56}
